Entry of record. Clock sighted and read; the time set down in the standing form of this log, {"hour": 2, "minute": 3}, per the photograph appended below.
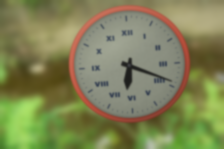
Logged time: {"hour": 6, "minute": 19}
